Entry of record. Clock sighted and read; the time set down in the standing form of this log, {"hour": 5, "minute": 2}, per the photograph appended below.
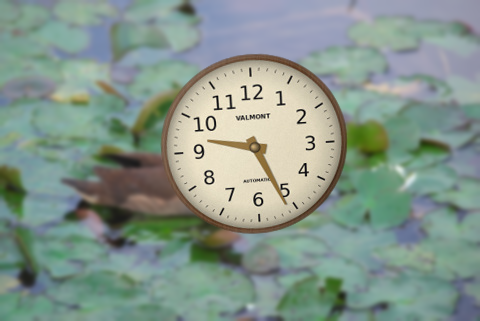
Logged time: {"hour": 9, "minute": 26}
